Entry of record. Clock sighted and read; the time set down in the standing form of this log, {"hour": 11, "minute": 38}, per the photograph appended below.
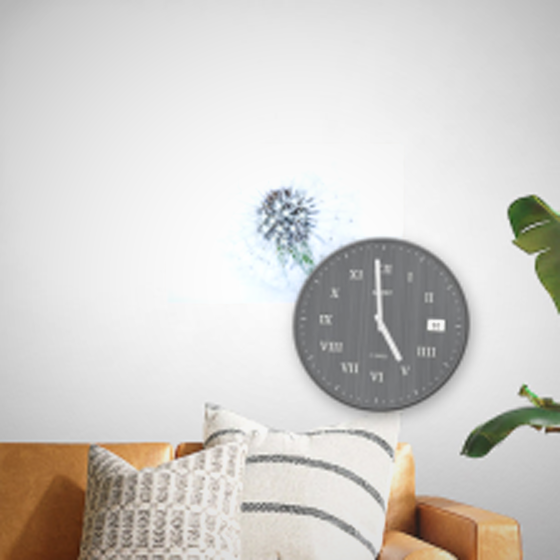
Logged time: {"hour": 4, "minute": 59}
